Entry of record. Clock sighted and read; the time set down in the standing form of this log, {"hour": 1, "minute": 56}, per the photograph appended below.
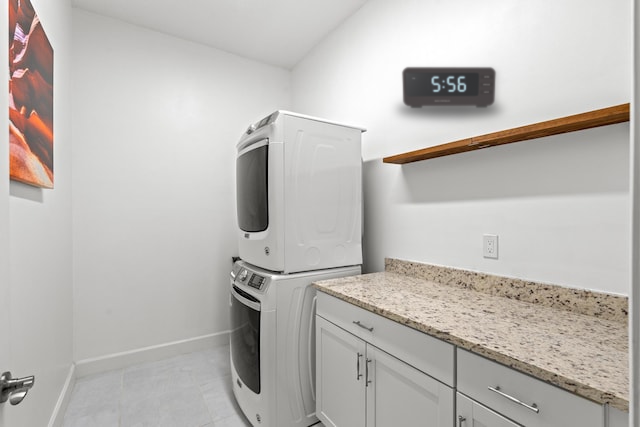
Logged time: {"hour": 5, "minute": 56}
